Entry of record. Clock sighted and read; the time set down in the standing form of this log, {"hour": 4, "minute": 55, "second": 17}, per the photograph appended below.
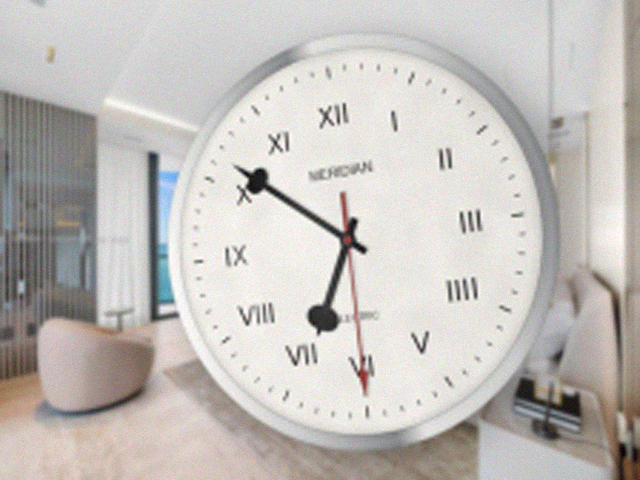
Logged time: {"hour": 6, "minute": 51, "second": 30}
